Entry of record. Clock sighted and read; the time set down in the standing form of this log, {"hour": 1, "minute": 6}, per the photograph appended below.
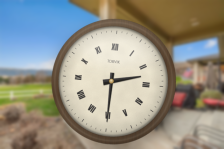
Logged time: {"hour": 2, "minute": 30}
